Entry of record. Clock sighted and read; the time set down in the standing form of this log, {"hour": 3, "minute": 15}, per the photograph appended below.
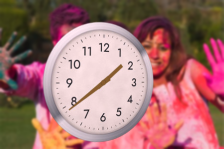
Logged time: {"hour": 1, "minute": 39}
